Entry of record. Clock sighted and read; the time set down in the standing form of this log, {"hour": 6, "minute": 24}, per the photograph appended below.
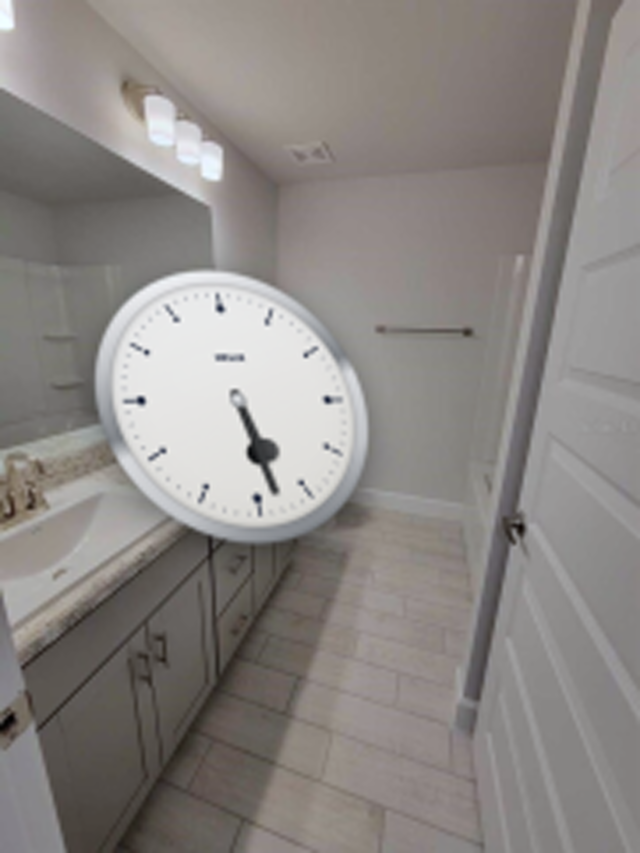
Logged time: {"hour": 5, "minute": 28}
